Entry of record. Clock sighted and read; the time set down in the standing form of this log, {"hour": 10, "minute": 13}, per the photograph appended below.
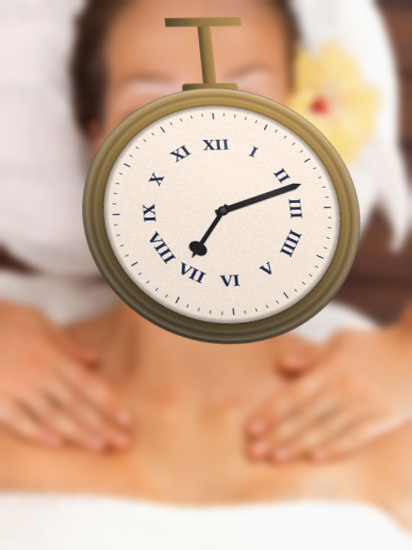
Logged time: {"hour": 7, "minute": 12}
